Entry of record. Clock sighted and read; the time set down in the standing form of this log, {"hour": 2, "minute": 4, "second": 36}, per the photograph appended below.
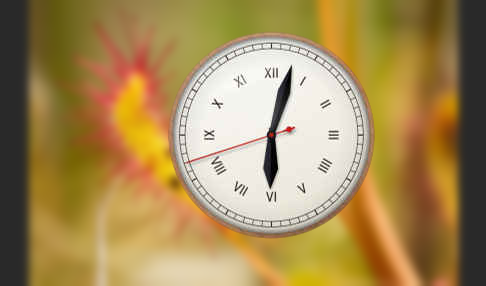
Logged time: {"hour": 6, "minute": 2, "second": 42}
